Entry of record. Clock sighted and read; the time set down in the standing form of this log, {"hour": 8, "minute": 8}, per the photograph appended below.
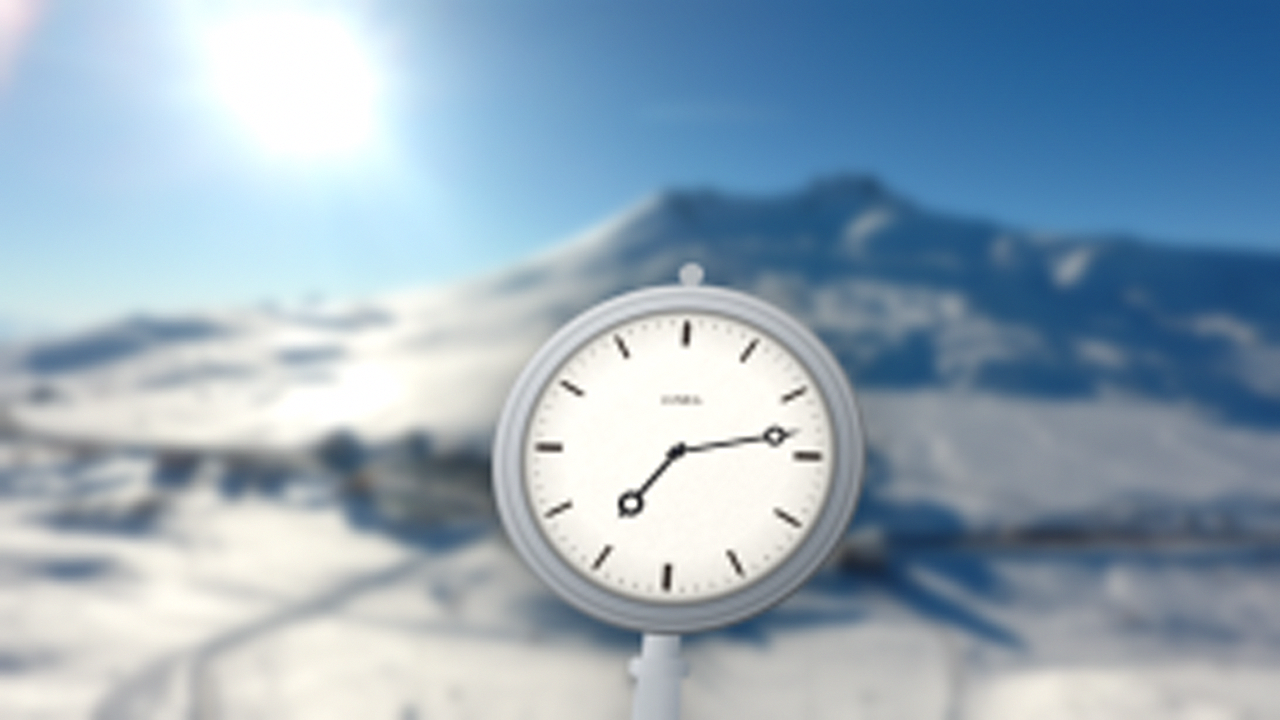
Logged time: {"hour": 7, "minute": 13}
